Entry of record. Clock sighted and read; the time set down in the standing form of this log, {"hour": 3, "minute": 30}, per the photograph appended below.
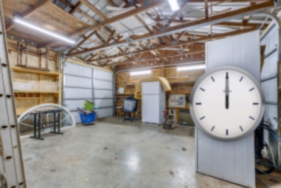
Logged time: {"hour": 12, "minute": 0}
